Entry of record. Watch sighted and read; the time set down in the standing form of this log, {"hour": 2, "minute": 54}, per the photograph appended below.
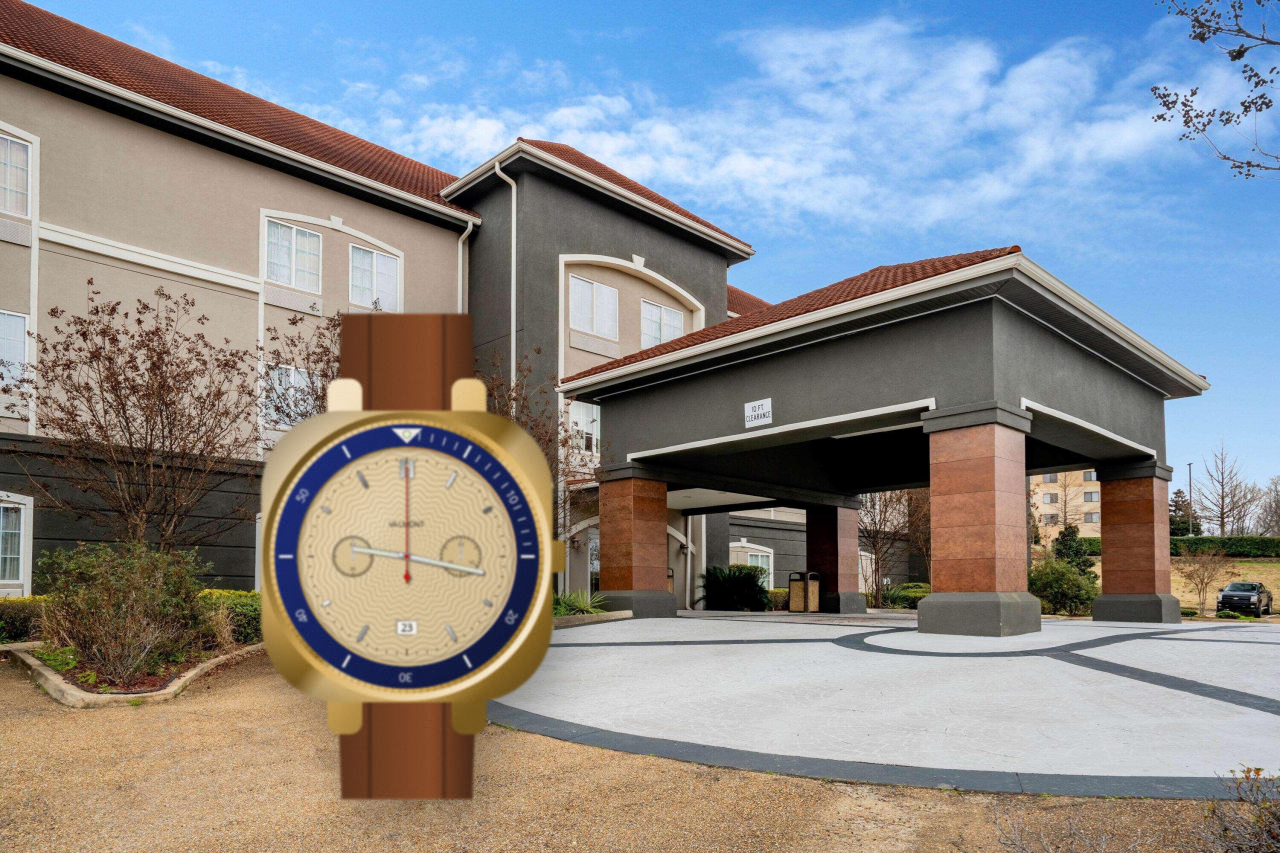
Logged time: {"hour": 9, "minute": 17}
